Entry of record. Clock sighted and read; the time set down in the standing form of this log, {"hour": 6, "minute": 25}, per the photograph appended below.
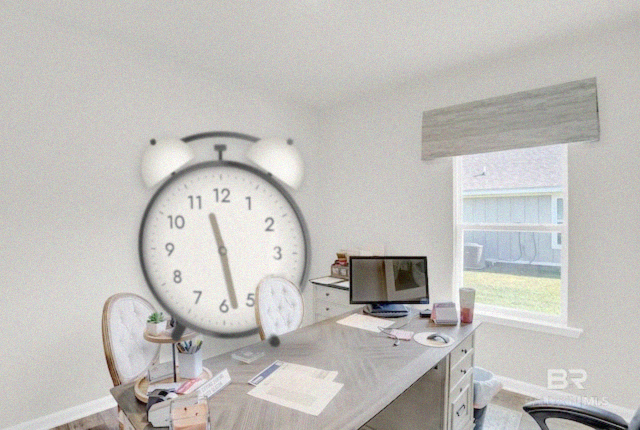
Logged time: {"hour": 11, "minute": 28}
